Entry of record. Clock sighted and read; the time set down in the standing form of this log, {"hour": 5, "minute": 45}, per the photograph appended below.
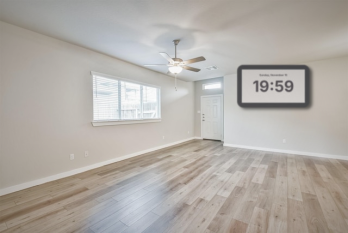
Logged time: {"hour": 19, "minute": 59}
